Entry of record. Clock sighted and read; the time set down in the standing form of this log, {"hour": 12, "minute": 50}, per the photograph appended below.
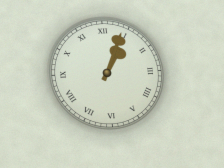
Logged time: {"hour": 1, "minute": 4}
